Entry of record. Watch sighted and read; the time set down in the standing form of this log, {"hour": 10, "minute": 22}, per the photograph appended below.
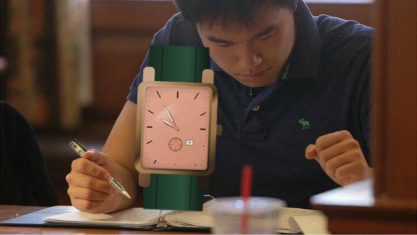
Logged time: {"hour": 9, "minute": 55}
